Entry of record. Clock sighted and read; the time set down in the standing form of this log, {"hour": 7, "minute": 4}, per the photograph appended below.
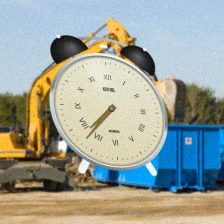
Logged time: {"hour": 7, "minute": 37}
